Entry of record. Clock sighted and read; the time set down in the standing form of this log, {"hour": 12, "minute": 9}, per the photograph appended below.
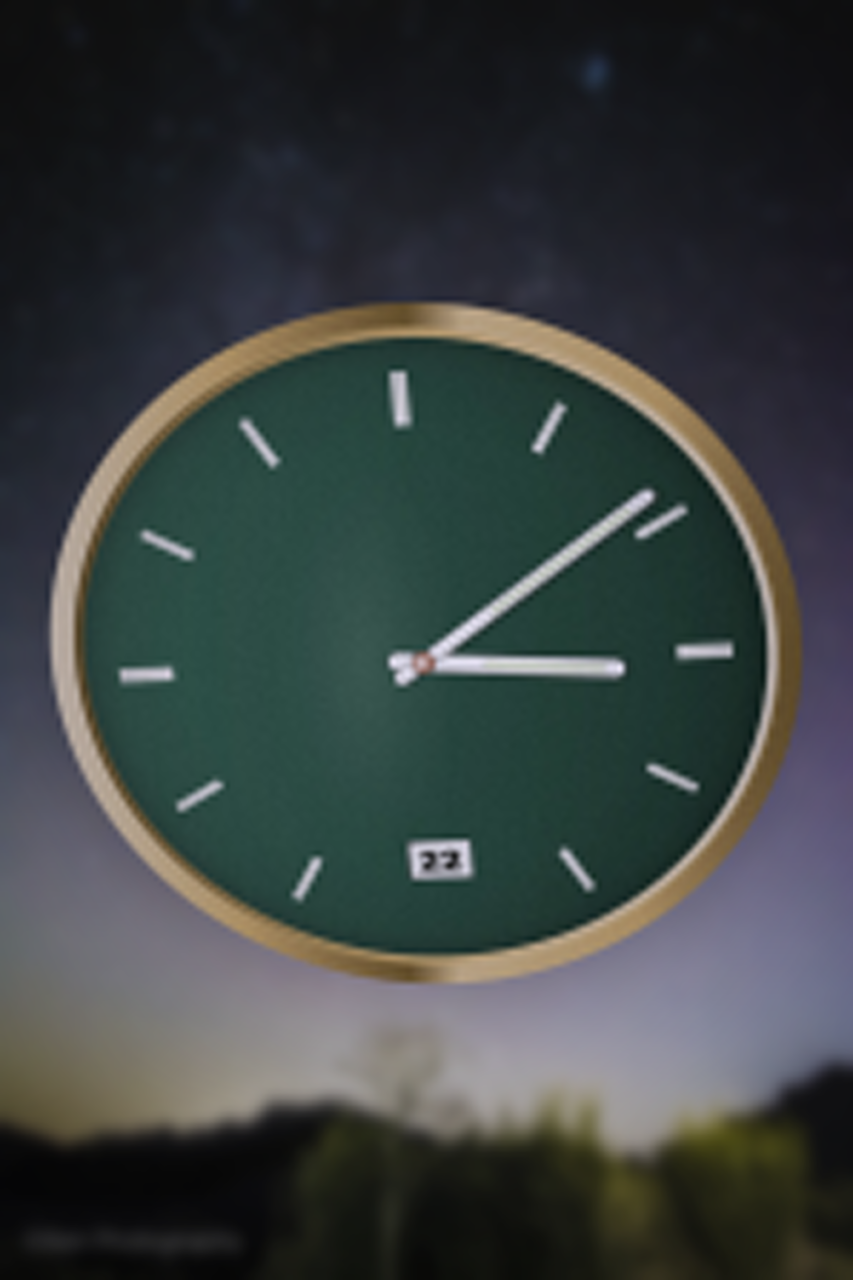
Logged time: {"hour": 3, "minute": 9}
